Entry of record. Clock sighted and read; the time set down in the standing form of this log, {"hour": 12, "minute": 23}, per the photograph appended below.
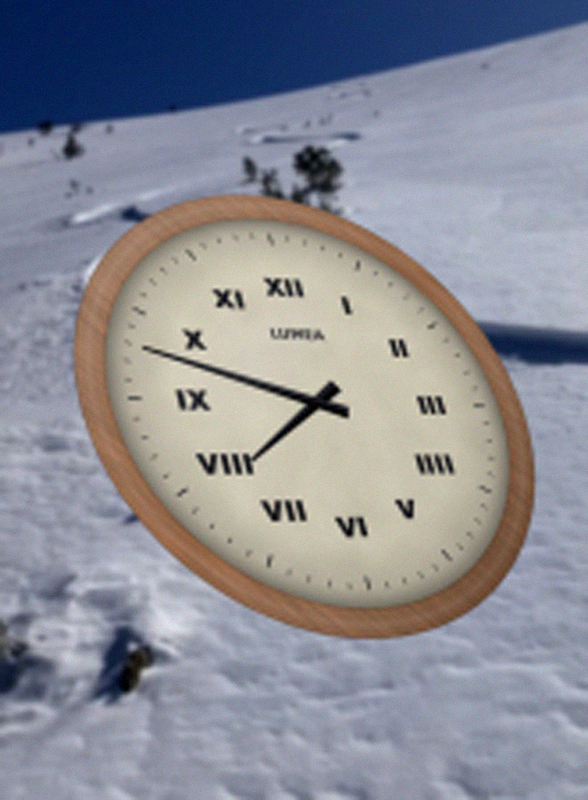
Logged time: {"hour": 7, "minute": 48}
